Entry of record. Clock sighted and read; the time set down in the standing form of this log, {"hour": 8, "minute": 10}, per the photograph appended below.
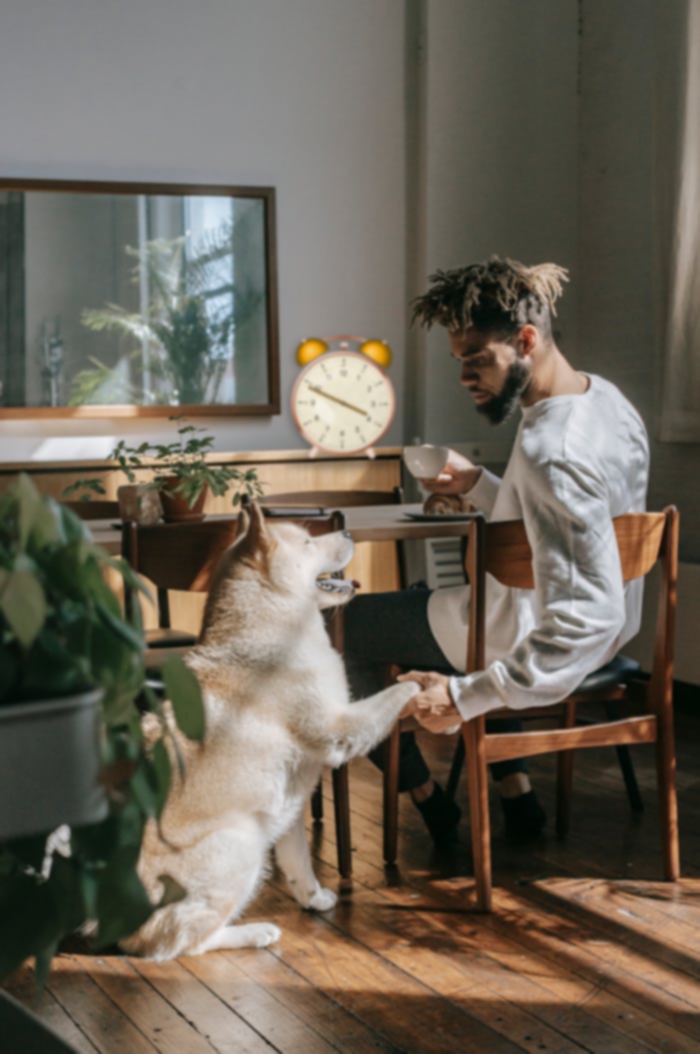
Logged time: {"hour": 3, "minute": 49}
